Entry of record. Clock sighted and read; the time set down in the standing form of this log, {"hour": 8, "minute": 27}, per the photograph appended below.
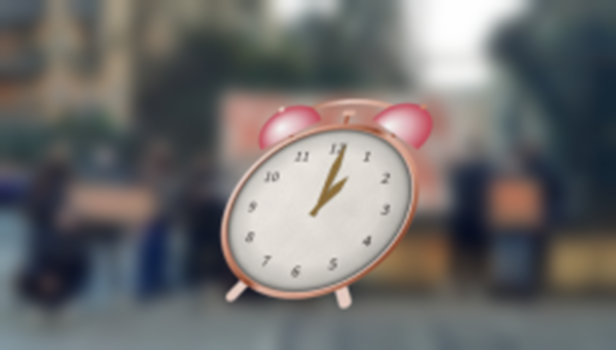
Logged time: {"hour": 1, "minute": 1}
